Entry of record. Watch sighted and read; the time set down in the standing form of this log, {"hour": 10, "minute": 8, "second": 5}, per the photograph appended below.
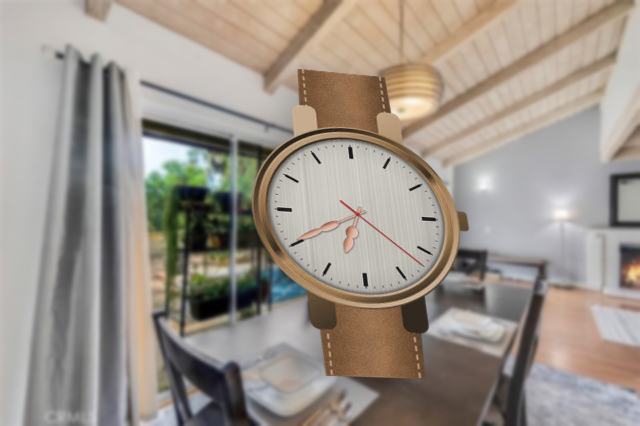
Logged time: {"hour": 6, "minute": 40, "second": 22}
